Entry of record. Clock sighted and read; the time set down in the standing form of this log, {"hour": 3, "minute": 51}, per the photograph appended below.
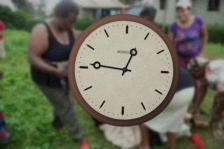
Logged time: {"hour": 12, "minute": 46}
